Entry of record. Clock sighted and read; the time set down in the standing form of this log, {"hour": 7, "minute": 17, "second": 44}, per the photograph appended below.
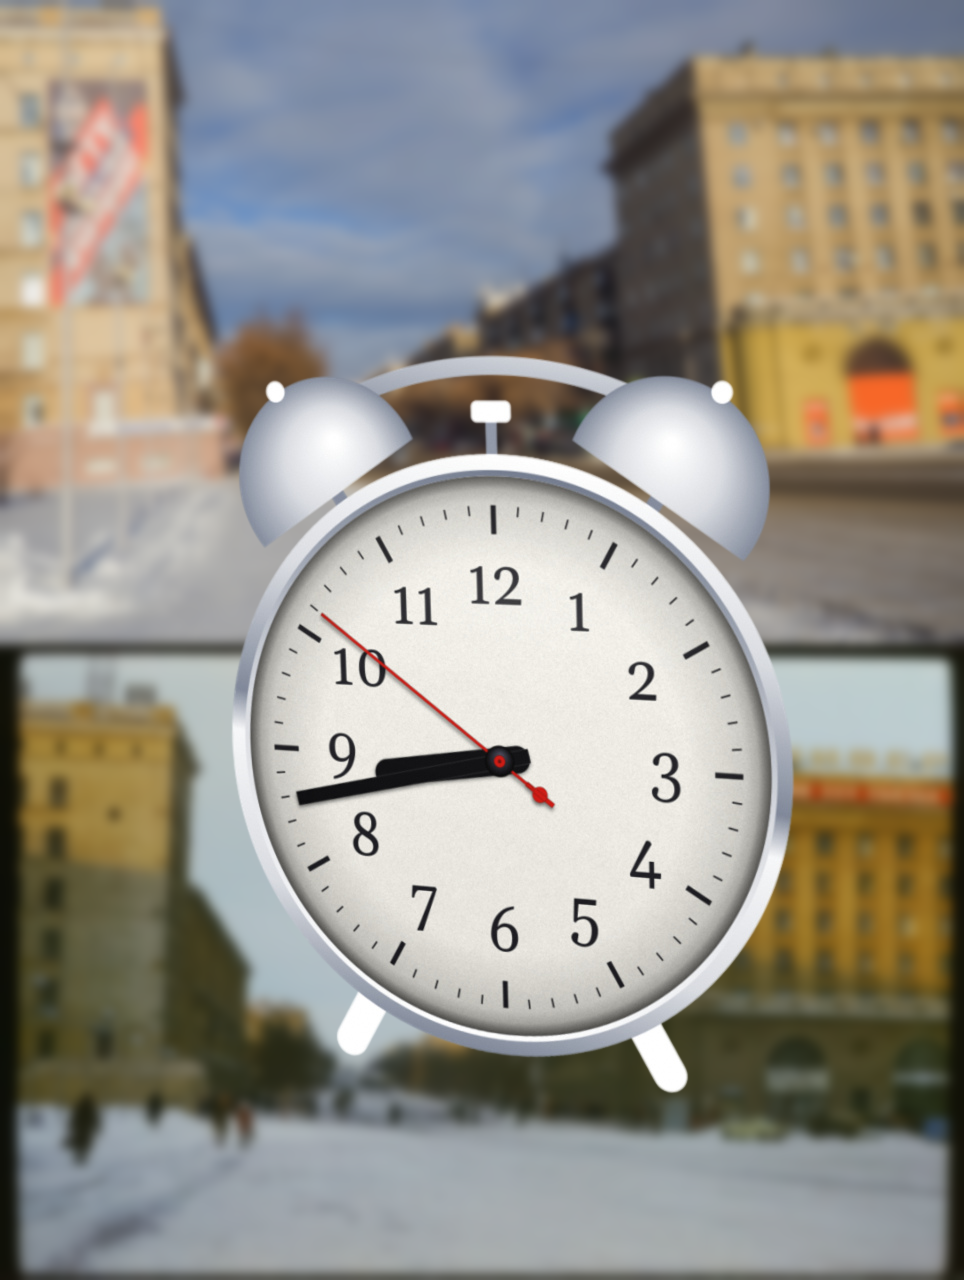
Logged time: {"hour": 8, "minute": 42, "second": 51}
